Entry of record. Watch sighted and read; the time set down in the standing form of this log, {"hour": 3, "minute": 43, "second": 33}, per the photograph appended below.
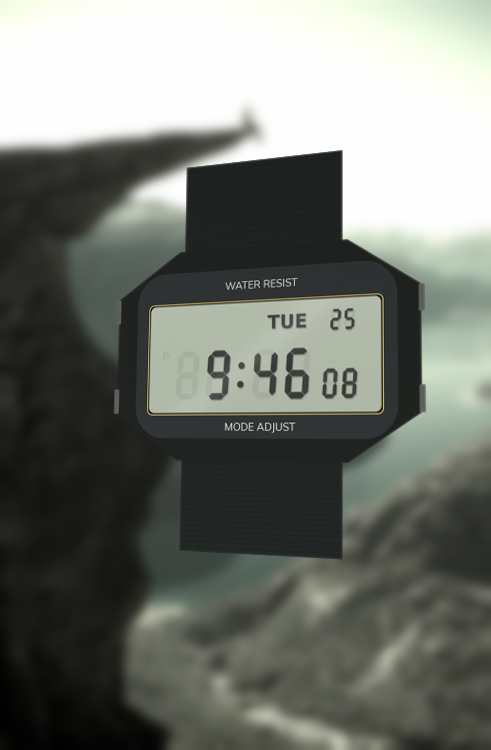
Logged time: {"hour": 9, "minute": 46, "second": 8}
